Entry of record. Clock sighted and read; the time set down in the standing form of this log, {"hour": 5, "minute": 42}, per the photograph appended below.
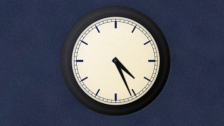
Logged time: {"hour": 4, "minute": 26}
